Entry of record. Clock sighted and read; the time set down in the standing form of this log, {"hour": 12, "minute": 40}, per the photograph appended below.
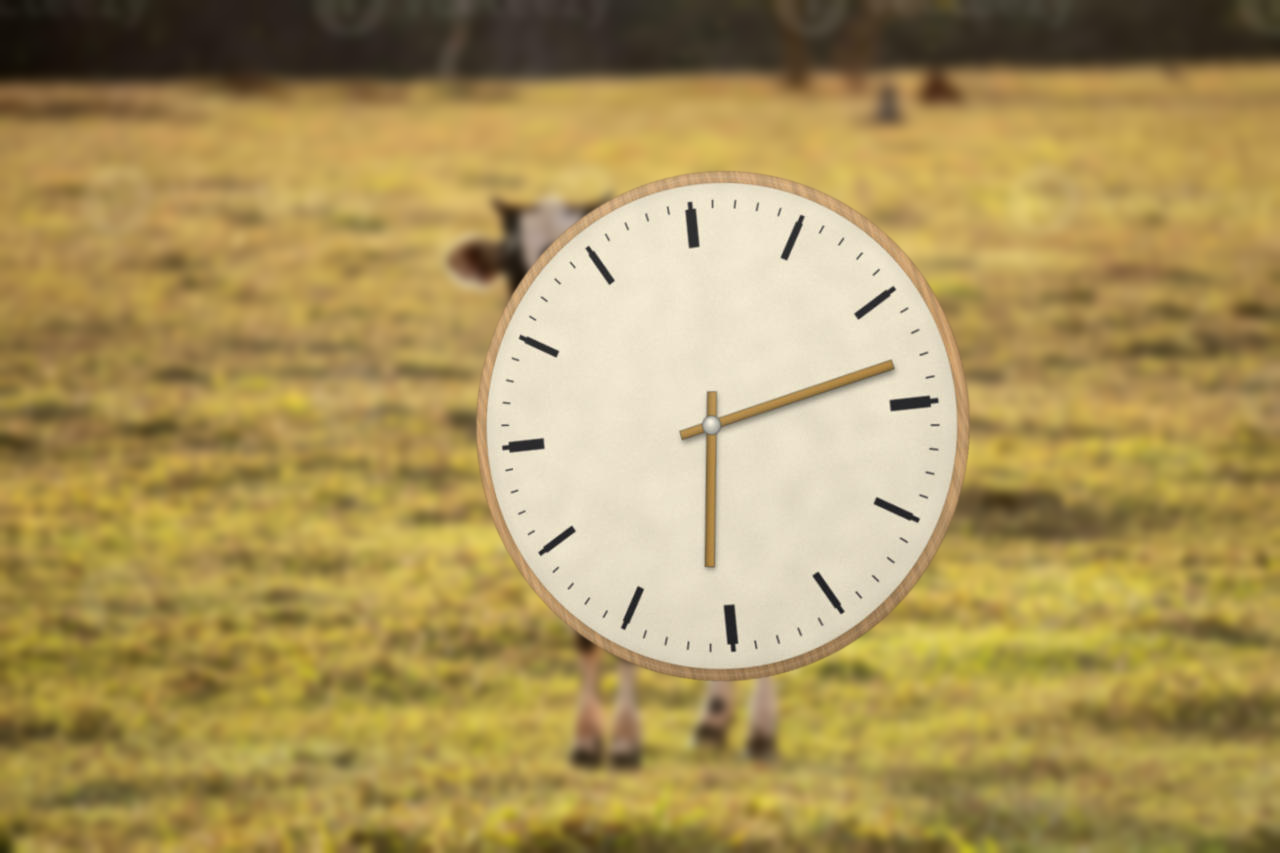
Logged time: {"hour": 6, "minute": 13}
